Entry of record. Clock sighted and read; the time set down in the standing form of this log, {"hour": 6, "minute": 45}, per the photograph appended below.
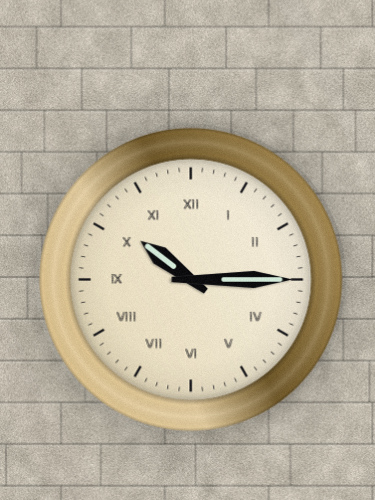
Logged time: {"hour": 10, "minute": 15}
